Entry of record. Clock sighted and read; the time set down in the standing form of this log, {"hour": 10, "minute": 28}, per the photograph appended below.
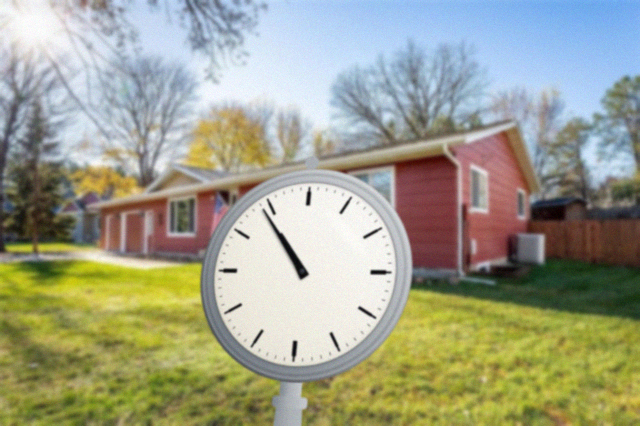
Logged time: {"hour": 10, "minute": 54}
